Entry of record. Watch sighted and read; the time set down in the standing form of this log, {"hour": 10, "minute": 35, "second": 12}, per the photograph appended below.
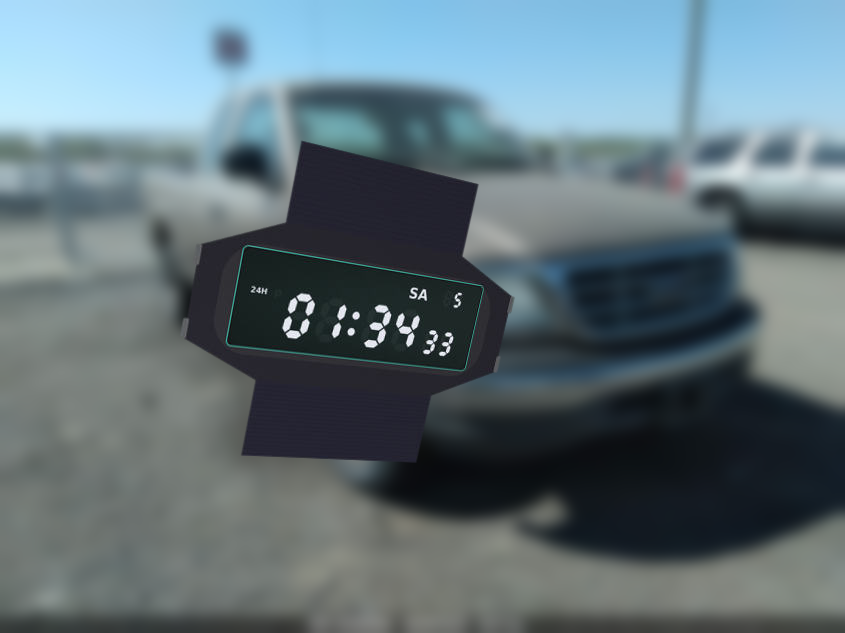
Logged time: {"hour": 1, "minute": 34, "second": 33}
